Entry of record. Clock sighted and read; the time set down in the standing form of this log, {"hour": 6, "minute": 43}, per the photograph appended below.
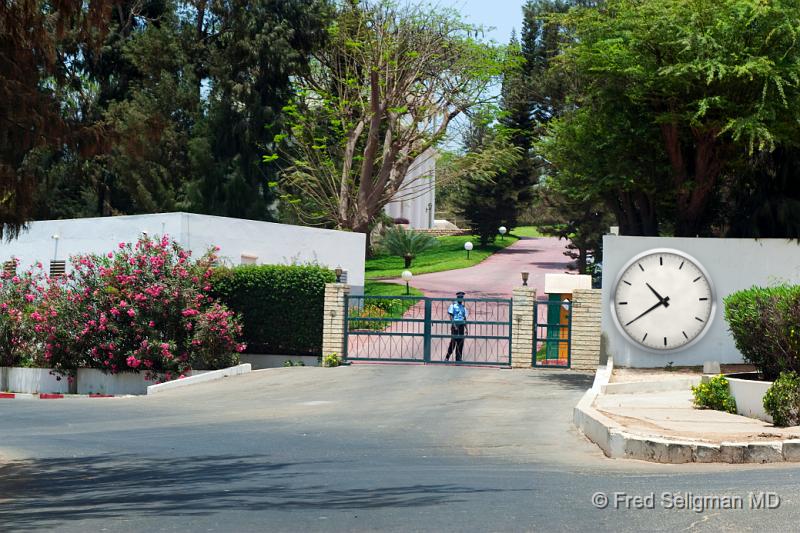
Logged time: {"hour": 10, "minute": 40}
